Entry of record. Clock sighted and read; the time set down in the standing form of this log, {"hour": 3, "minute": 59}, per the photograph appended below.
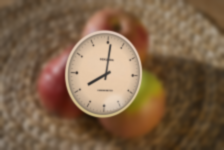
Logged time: {"hour": 8, "minute": 1}
